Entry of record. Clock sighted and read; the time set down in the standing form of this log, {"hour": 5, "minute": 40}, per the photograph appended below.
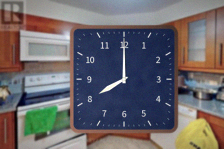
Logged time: {"hour": 8, "minute": 0}
